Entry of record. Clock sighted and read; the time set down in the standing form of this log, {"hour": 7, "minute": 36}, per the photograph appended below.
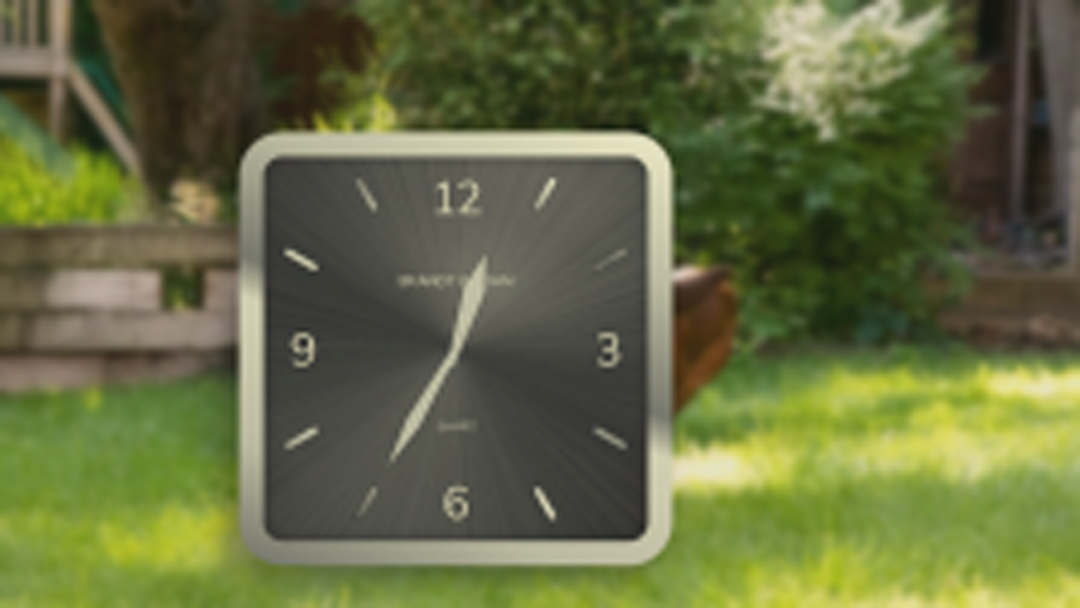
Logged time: {"hour": 12, "minute": 35}
